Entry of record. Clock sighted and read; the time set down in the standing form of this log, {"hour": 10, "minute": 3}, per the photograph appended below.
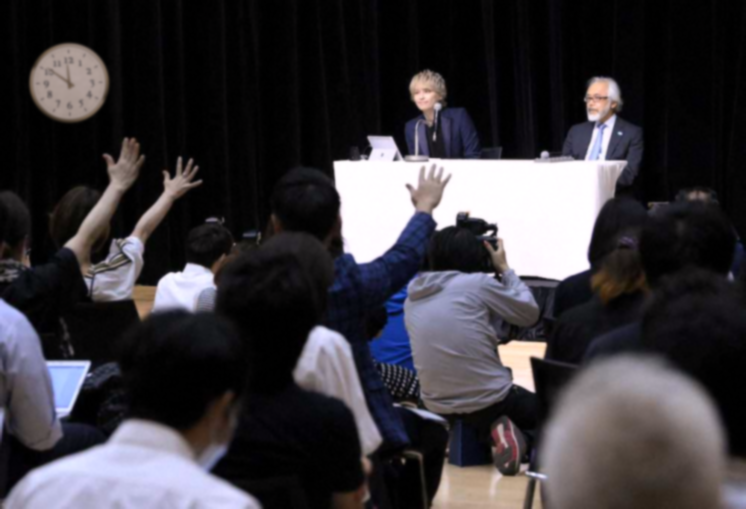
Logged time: {"hour": 11, "minute": 51}
